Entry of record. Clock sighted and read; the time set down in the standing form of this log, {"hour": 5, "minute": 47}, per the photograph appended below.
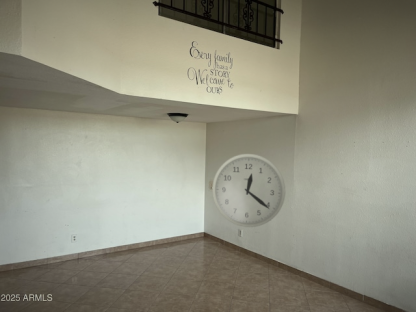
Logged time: {"hour": 12, "minute": 21}
